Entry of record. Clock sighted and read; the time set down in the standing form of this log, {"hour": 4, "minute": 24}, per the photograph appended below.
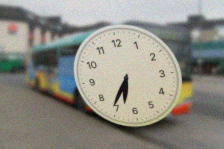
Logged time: {"hour": 6, "minute": 36}
